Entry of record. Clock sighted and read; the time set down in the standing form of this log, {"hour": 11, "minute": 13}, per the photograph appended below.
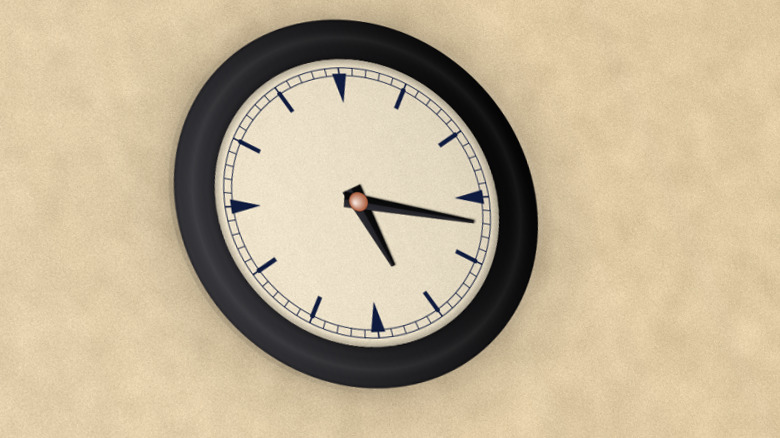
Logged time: {"hour": 5, "minute": 17}
